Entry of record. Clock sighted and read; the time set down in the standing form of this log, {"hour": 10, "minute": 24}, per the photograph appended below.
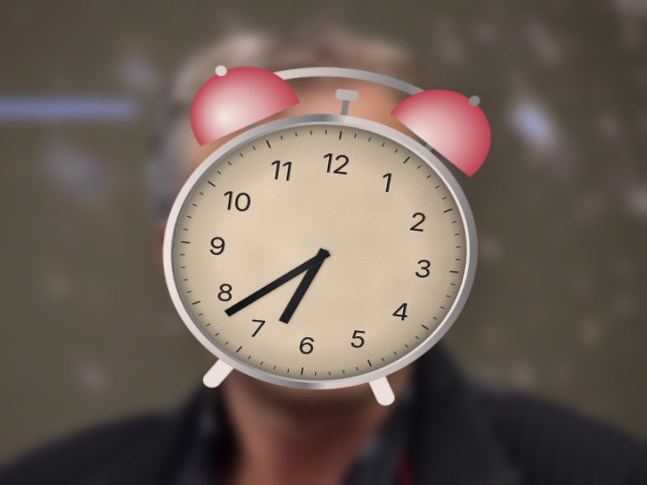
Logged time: {"hour": 6, "minute": 38}
